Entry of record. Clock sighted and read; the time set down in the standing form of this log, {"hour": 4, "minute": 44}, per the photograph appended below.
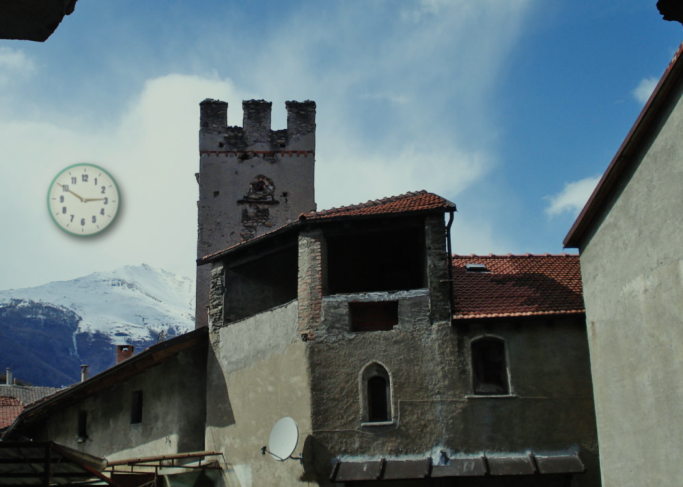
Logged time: {"hour": 2, "minute": 50}
